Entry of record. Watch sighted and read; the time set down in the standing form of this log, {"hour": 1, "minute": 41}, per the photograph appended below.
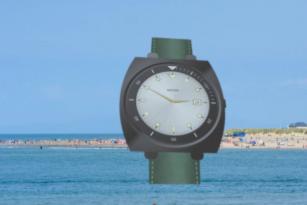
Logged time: {"hour": 2, "minute": 50}
